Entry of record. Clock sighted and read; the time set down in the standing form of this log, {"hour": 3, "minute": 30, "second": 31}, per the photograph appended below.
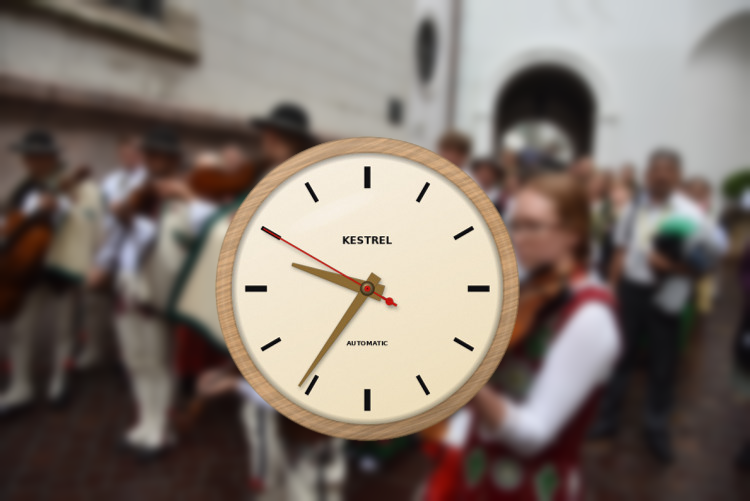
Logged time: {"hour": 9, "minute": 35, "second": 50}
